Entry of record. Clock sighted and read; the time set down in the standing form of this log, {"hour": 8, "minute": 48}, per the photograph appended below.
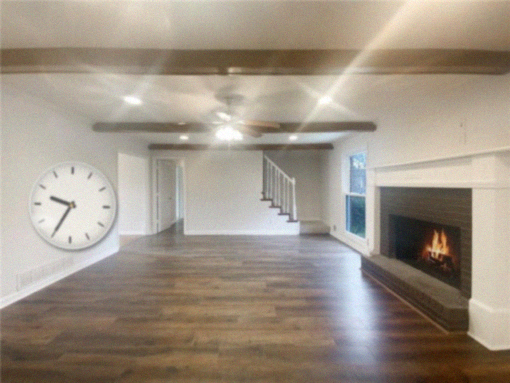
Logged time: {"hour": 9, "minute": 35}
